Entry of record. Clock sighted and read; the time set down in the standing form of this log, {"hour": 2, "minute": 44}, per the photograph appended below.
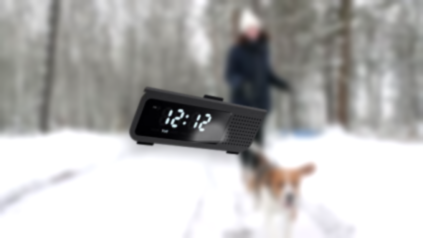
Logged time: {"hour": 12, "minute": 12}
